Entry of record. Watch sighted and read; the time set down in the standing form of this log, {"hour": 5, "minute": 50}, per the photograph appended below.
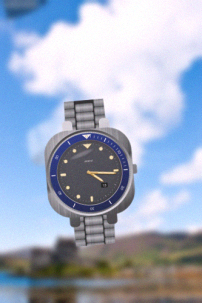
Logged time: {"hour": 4, "minute": 16}
